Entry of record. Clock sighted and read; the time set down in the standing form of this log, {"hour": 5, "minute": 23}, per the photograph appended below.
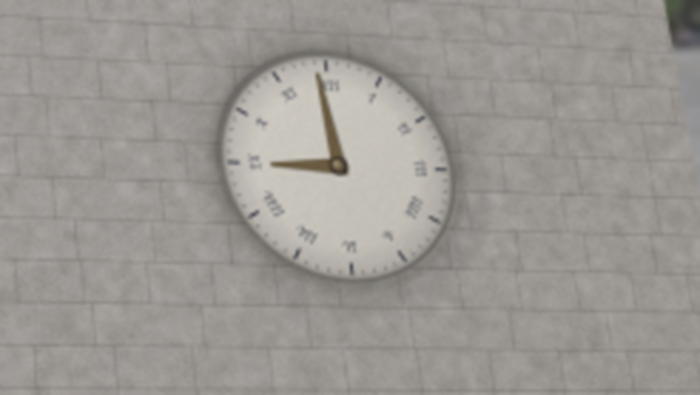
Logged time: {"hour": 8, "minute": 59}
